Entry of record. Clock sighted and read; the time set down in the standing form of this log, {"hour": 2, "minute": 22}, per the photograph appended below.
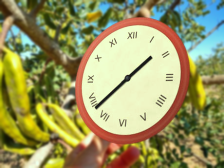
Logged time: {"hour": 1, "minute": 38}
